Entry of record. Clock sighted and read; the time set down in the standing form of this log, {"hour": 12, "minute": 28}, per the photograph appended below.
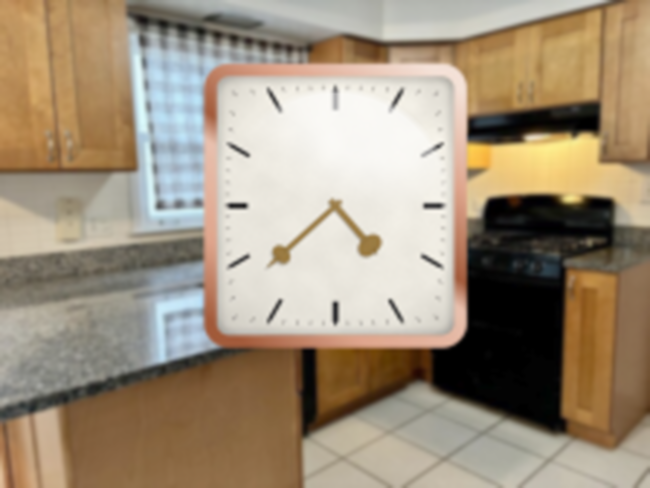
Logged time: {"hour": 4, "minute": 38}
